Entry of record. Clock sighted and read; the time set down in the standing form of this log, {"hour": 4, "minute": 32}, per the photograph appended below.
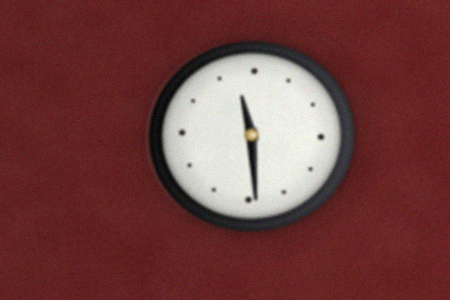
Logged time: {"hour": 11, "minute": 29}
